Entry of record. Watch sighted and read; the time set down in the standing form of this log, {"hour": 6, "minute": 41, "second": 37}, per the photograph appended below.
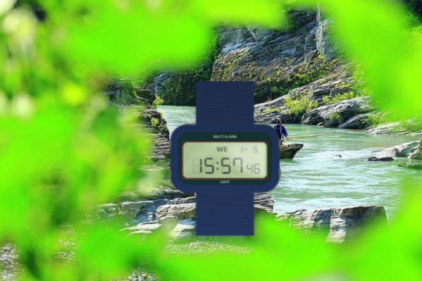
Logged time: {"hour": 15, "minute": 57, "second": 46}
